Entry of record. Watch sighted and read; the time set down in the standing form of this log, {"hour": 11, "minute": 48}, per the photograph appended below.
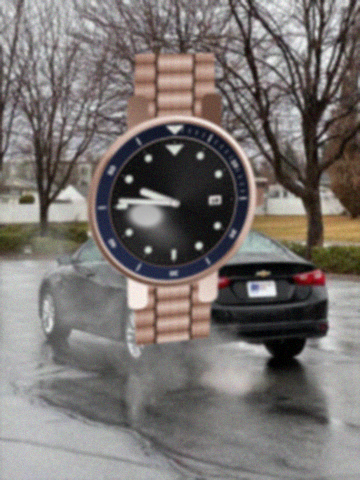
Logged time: {"hour": 9, "minute": 46}
